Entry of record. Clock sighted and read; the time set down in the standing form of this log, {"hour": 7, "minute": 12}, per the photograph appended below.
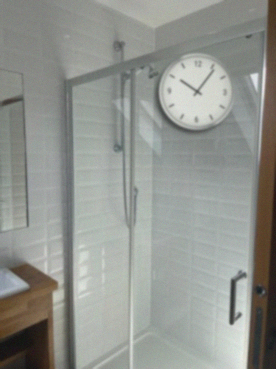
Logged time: {"hour": 10, "minute": 6}
